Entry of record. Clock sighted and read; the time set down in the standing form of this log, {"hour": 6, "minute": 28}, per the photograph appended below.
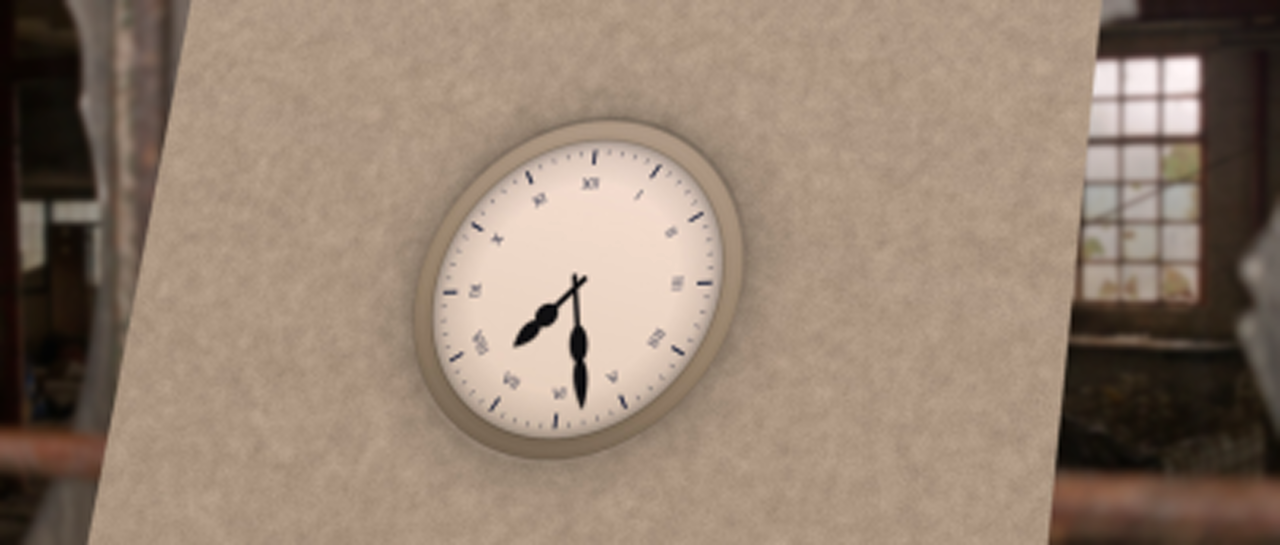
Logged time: {"hour": 7, "minute": 28}
